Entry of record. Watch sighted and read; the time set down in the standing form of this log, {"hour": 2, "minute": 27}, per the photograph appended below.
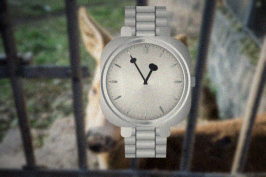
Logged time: {"hour": 12, "minute": 55}
